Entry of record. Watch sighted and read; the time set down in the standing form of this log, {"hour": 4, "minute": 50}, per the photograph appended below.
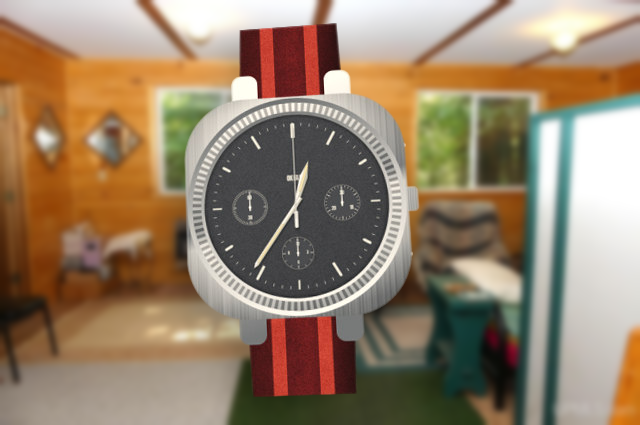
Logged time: {"hour": 12, "minute": 36}
